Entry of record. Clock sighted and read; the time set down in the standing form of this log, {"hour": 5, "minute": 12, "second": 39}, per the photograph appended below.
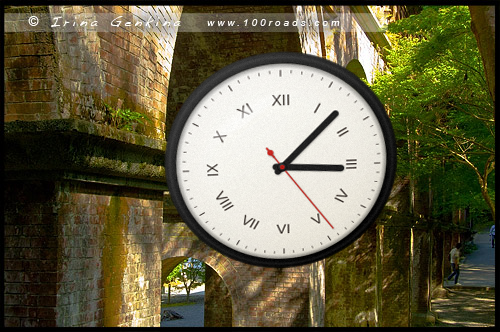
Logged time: {"hour": 3, "minute": 7, "second": 24}
